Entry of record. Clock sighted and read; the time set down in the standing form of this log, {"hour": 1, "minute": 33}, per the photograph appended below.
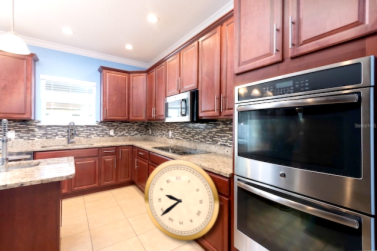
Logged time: {"hour": 9, "minute": 39}
